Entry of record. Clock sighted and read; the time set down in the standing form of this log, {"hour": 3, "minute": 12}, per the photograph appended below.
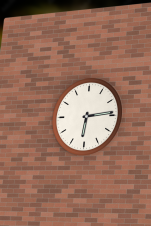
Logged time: {"hour": 6, "minute": 14}
